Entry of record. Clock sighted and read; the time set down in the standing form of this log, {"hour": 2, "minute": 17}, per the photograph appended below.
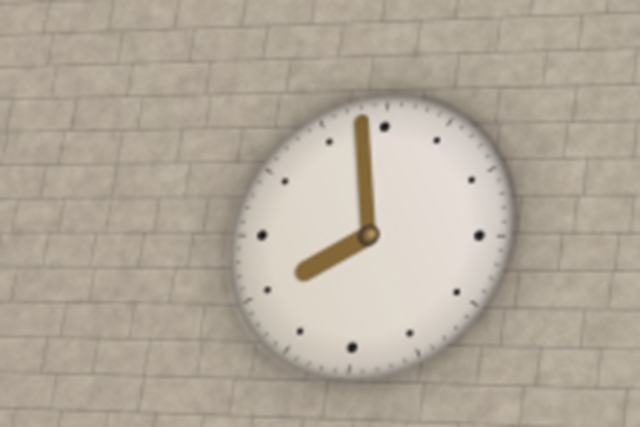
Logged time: {"hour": 7, "minute": 58}
